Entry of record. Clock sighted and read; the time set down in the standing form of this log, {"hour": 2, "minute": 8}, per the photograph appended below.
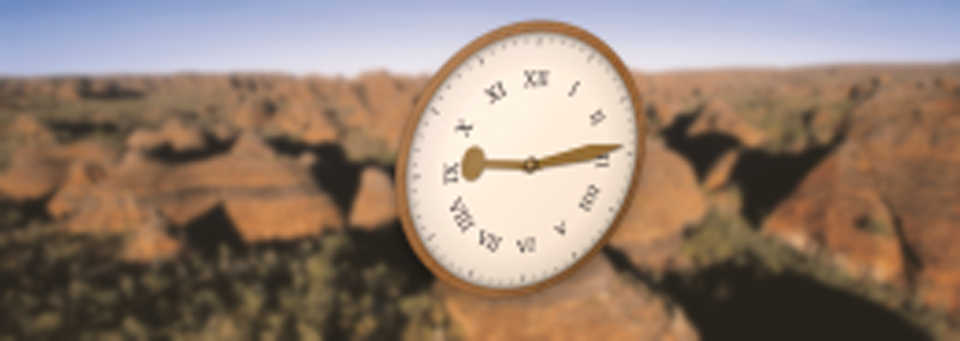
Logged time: {"hour": 9, "minute": 14}
